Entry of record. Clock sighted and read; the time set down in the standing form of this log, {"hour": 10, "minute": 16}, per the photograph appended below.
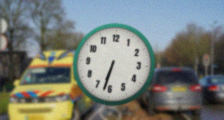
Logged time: {"hour": 6, "minute": 32}
